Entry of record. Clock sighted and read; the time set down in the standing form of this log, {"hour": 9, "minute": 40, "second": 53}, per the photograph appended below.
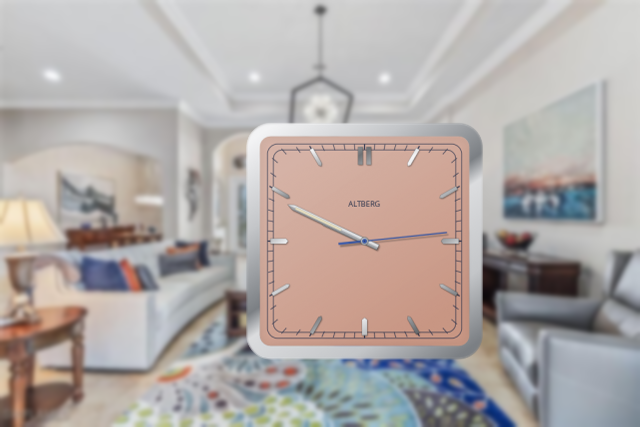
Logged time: {"hour": 9, "minute": 49, "second": 14}
